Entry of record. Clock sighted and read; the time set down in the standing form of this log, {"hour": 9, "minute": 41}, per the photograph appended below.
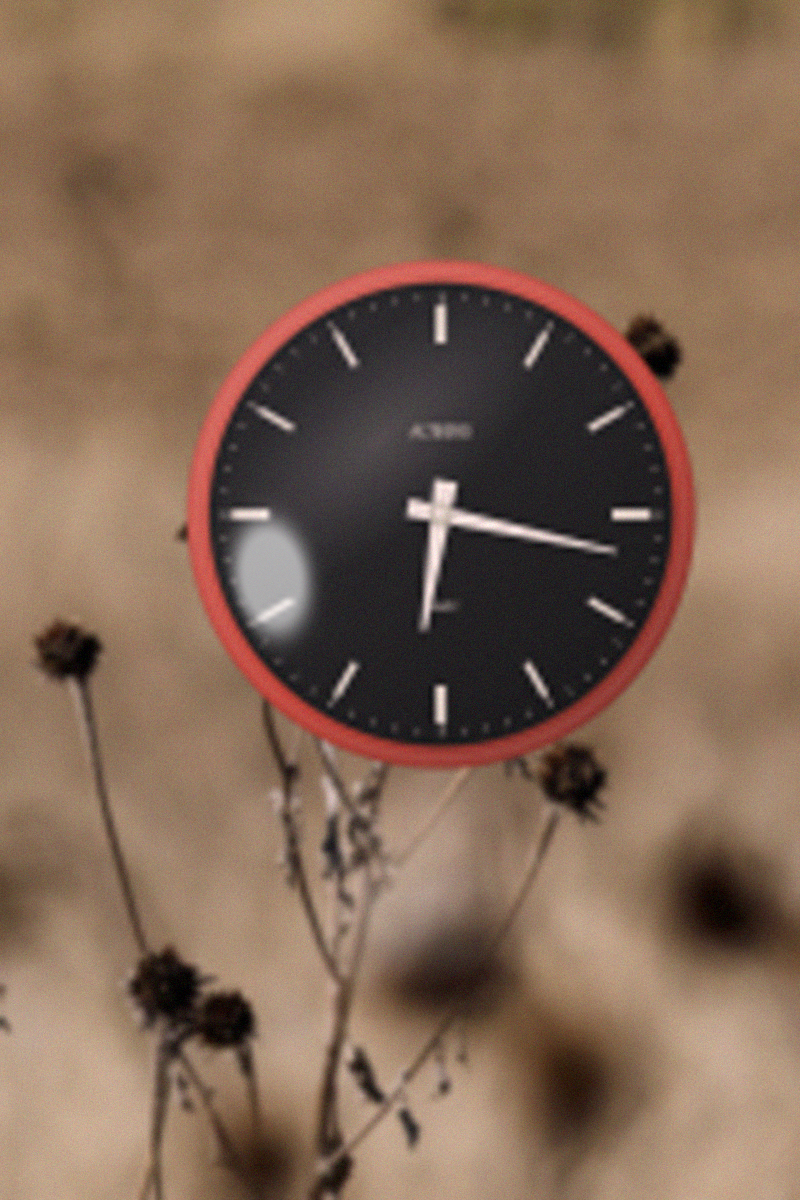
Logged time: {"hour": 6, "minute": 17}
